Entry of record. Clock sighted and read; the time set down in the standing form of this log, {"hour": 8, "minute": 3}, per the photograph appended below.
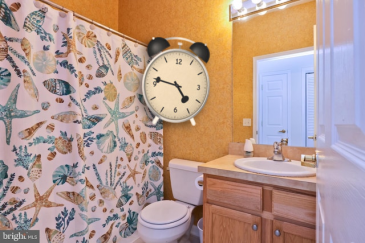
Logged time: {"hour": 4, "minute": 47}
